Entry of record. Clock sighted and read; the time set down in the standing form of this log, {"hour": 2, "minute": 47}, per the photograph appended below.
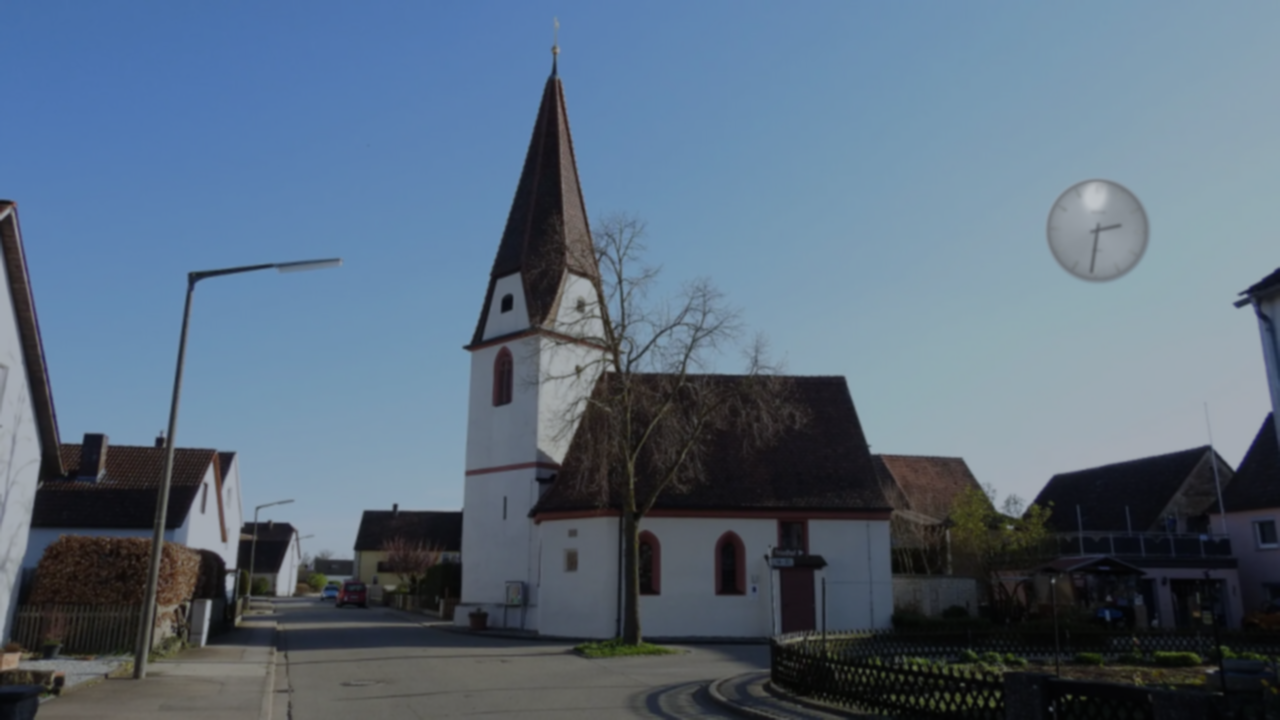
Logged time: {"hour": 2, "minute": 31}
